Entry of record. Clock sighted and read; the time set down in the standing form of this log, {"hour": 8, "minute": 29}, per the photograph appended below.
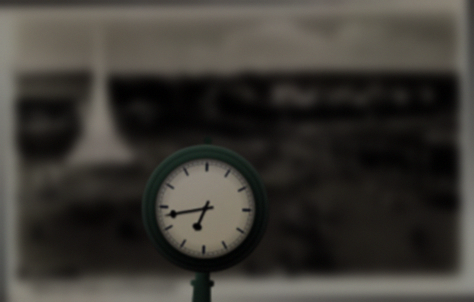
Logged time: {"hour": 6, "minute": 43}
